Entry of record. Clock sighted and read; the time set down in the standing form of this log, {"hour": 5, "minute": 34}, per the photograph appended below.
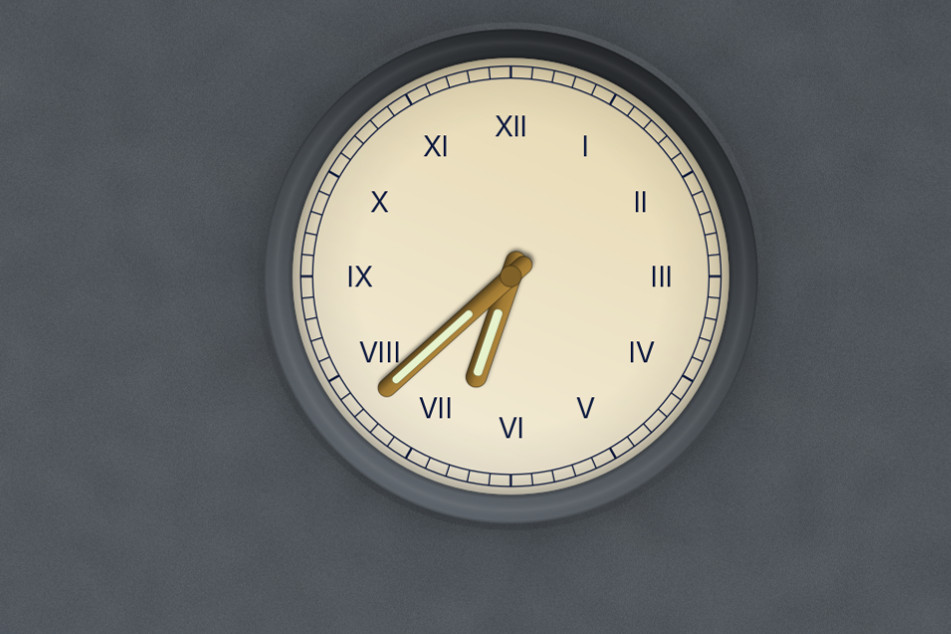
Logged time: {"hour": 6, "minute": 38}
